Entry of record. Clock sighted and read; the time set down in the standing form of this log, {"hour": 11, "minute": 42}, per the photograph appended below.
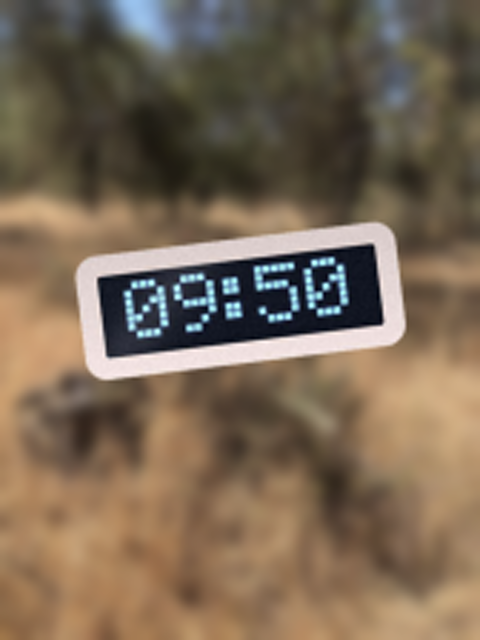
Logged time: {"hour": 9, "minute": 50}
